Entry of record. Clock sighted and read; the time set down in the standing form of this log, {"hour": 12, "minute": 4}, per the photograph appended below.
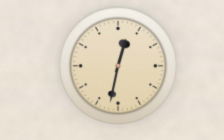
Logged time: {"hour": 12, "minute": 32}
